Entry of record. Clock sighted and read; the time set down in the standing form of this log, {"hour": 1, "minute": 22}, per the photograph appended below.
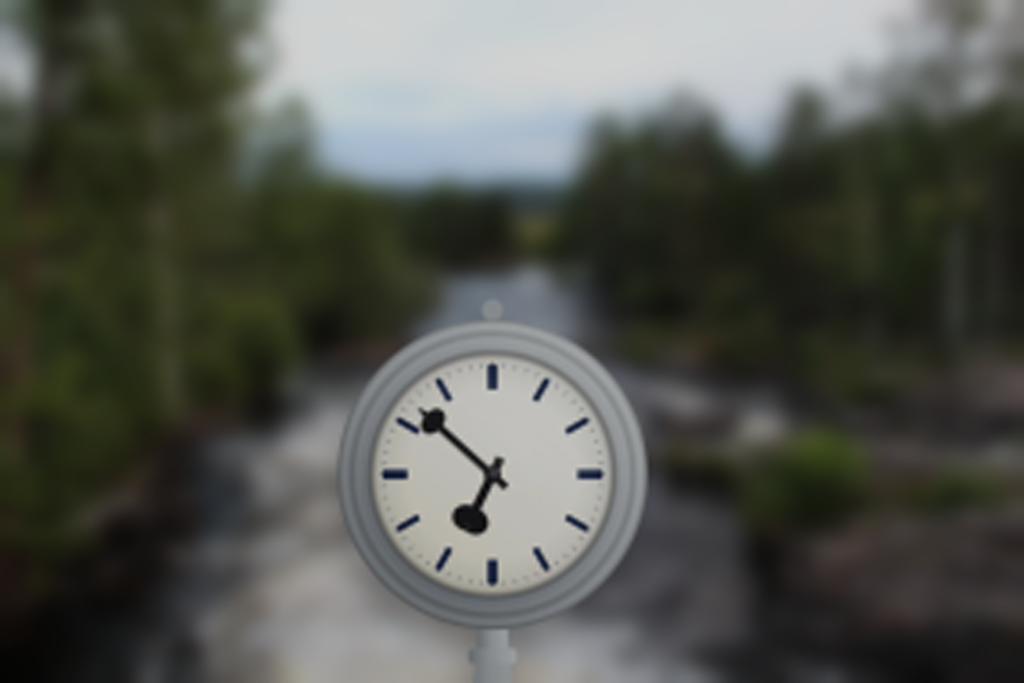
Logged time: {"hour": 6, "minute": 52}
